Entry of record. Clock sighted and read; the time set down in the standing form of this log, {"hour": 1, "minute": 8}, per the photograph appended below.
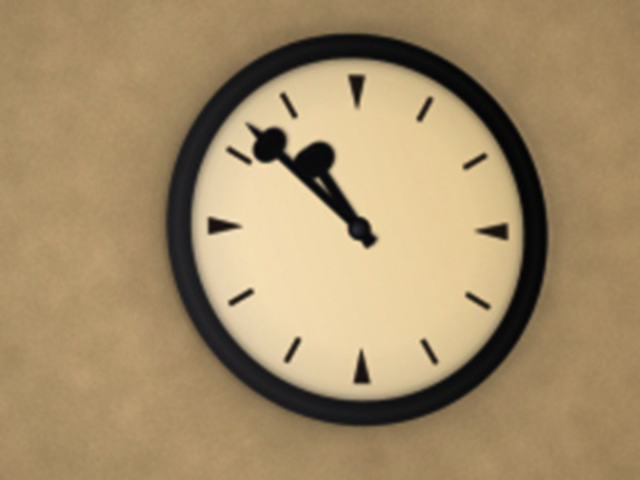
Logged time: {"hour": 10, "minute": 52}
